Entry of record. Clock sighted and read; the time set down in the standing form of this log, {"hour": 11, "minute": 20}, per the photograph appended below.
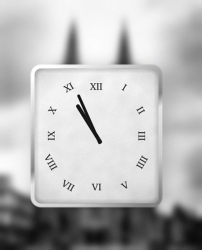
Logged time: {"hour": 10, "minute": 56}
